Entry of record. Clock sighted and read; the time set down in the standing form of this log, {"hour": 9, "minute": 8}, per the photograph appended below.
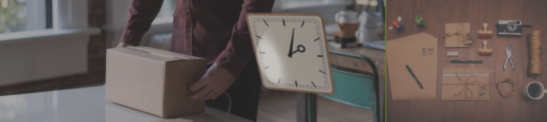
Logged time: {"hour": 2, "minute": 3}
